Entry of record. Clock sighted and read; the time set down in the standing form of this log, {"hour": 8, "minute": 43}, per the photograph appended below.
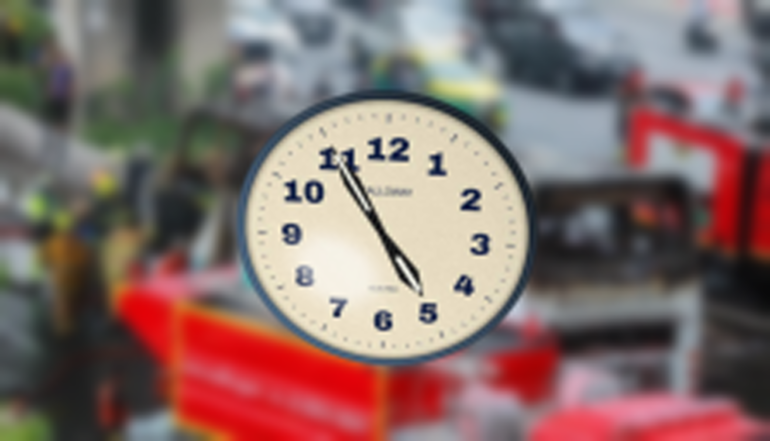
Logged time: {"hour": 4, "minute": 55}
